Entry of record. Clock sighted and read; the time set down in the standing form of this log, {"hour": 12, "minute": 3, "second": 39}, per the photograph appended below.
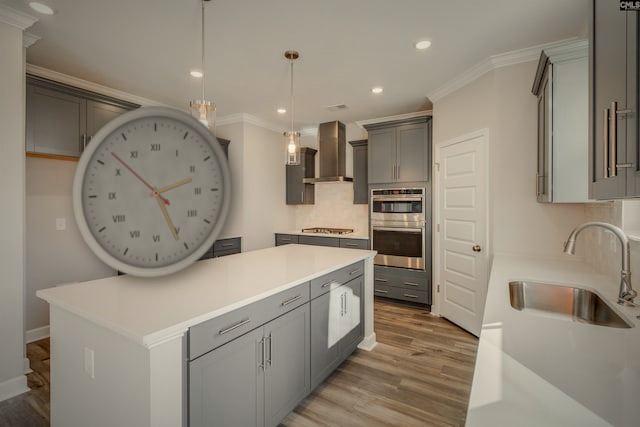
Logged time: {"hour": 2, "minute": 25, "second": 52}
